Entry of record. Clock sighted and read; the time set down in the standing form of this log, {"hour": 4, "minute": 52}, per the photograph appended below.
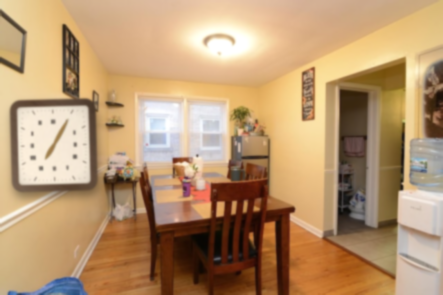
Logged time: {"hour": 7, "minute": 5}
